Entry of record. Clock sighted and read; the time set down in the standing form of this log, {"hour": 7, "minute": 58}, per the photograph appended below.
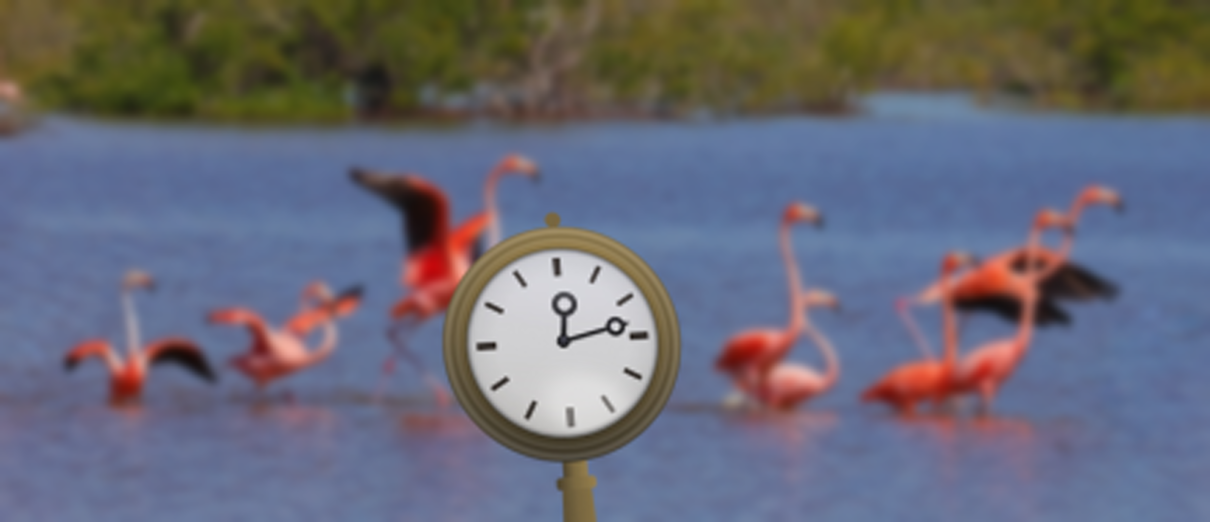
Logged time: {"hour": 12, "minute": 13}
